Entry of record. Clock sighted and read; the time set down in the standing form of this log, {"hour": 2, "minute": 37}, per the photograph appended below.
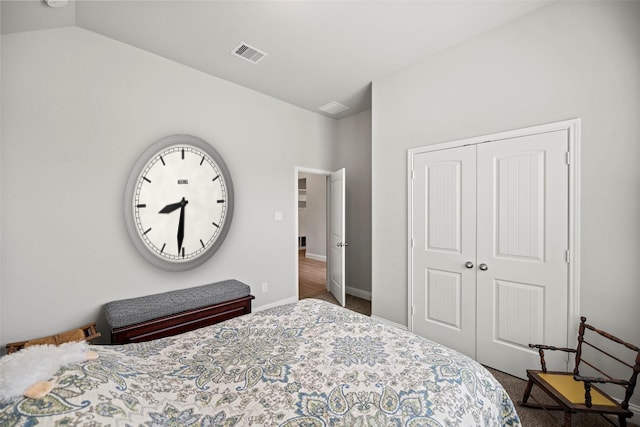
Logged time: {"hour": 8, "minute": 31}
